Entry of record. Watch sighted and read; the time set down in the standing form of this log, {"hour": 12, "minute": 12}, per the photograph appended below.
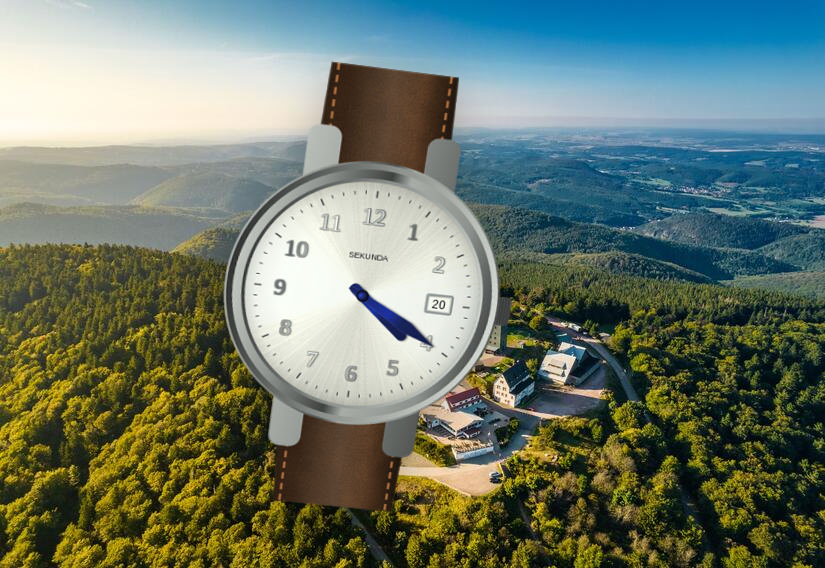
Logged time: {"hour": 4, "minute": 20}
